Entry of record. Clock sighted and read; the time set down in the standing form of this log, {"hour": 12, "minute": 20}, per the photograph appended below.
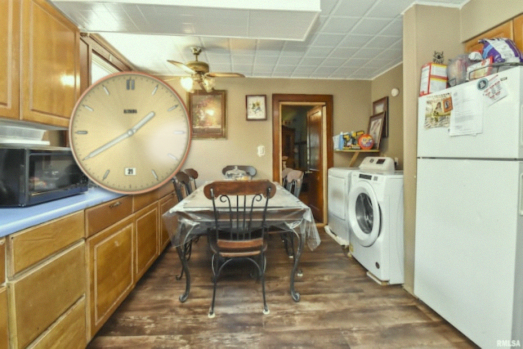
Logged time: {"hour": 1, "minute": 40}
